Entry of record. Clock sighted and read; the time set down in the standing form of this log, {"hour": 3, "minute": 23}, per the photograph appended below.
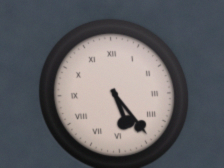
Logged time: {"hour": 5, "minute": 24}
